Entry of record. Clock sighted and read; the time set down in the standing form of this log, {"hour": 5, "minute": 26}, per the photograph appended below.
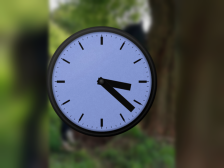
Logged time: {"hour": 3, "minute": 22}
